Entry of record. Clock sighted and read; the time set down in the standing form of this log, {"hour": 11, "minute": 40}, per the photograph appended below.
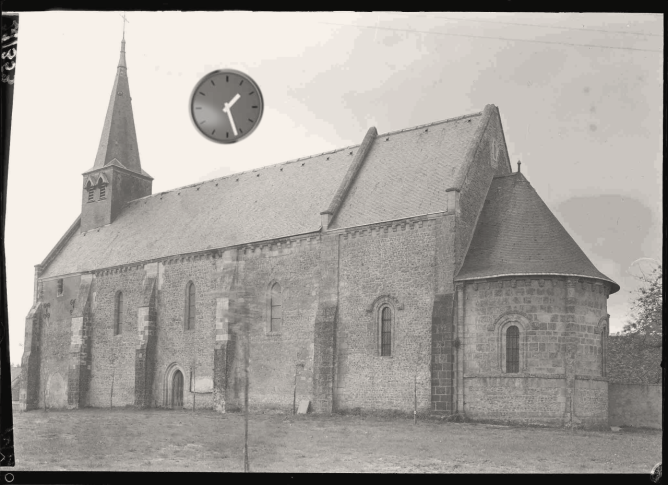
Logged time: {"hour": 1, "minute": 27}
